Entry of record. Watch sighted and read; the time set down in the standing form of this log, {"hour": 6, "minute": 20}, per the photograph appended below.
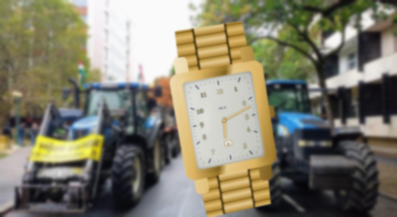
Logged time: {"hour": 6, "minute": 12}
